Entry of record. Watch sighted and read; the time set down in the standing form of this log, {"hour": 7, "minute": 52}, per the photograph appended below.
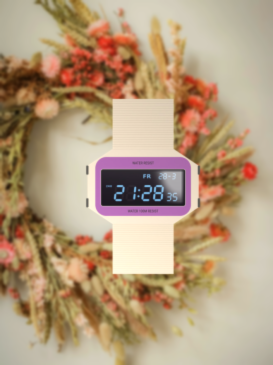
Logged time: {"hour": 21, "minute": 28}
